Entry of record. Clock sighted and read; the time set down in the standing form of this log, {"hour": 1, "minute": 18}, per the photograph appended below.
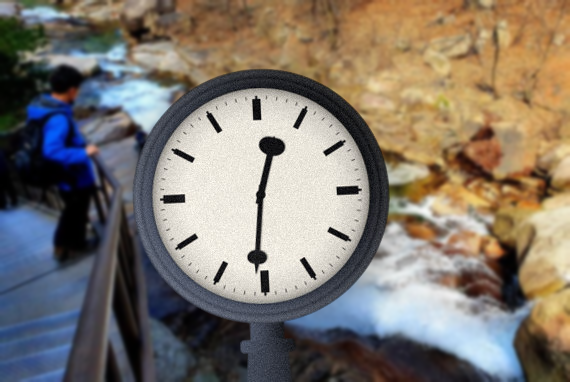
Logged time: {"hour": 12, "minute": 31}
